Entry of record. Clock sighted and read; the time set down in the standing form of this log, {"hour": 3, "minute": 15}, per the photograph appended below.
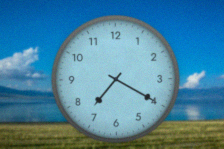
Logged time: {"hour": 7, "minute": 20}
